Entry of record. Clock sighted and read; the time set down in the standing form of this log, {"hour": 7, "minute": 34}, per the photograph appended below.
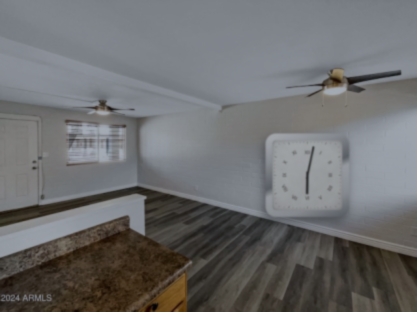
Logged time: {"hour": 6, "minute": 2}
